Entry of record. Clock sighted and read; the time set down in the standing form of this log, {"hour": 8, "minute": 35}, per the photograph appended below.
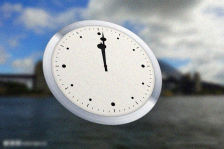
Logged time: {"hour": 12, "minute": 1}
